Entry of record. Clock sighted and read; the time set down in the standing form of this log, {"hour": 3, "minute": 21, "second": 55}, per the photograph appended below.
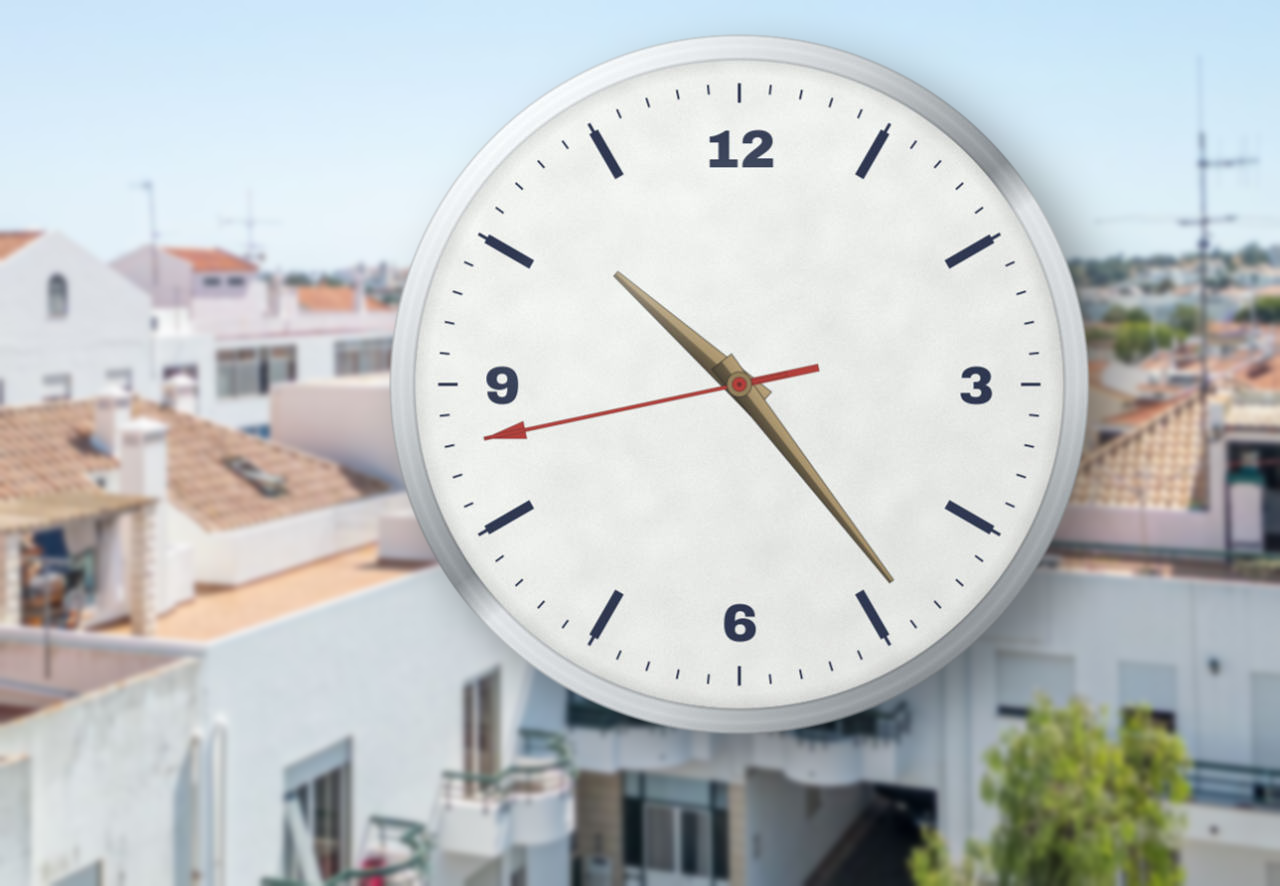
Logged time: {"hour": 10, "minute": 23, "second": 43}
